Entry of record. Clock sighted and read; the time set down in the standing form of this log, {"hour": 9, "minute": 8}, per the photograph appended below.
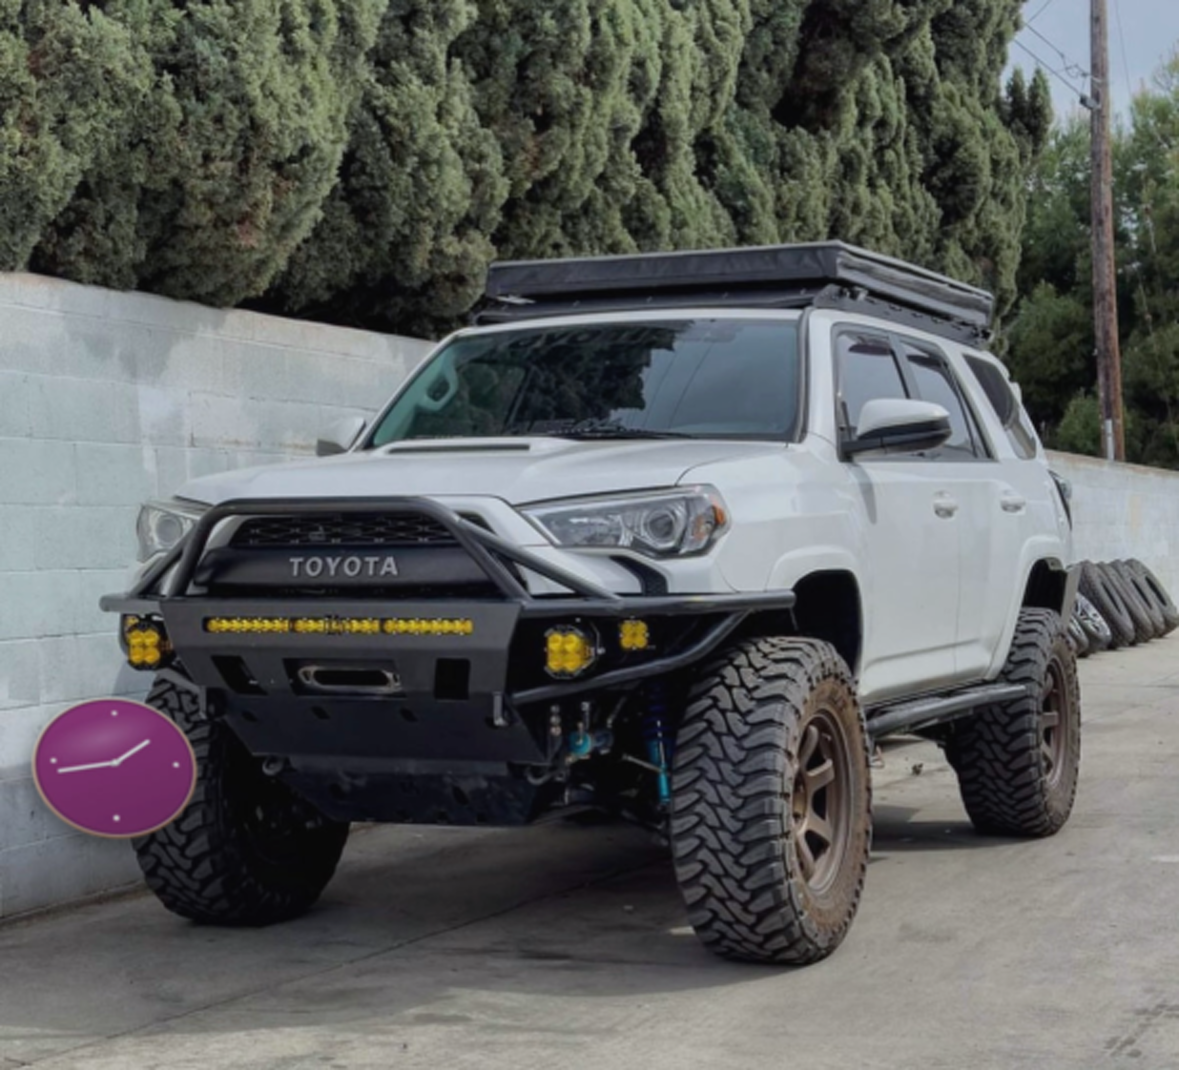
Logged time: {"hour": 1, "minute": 43}
